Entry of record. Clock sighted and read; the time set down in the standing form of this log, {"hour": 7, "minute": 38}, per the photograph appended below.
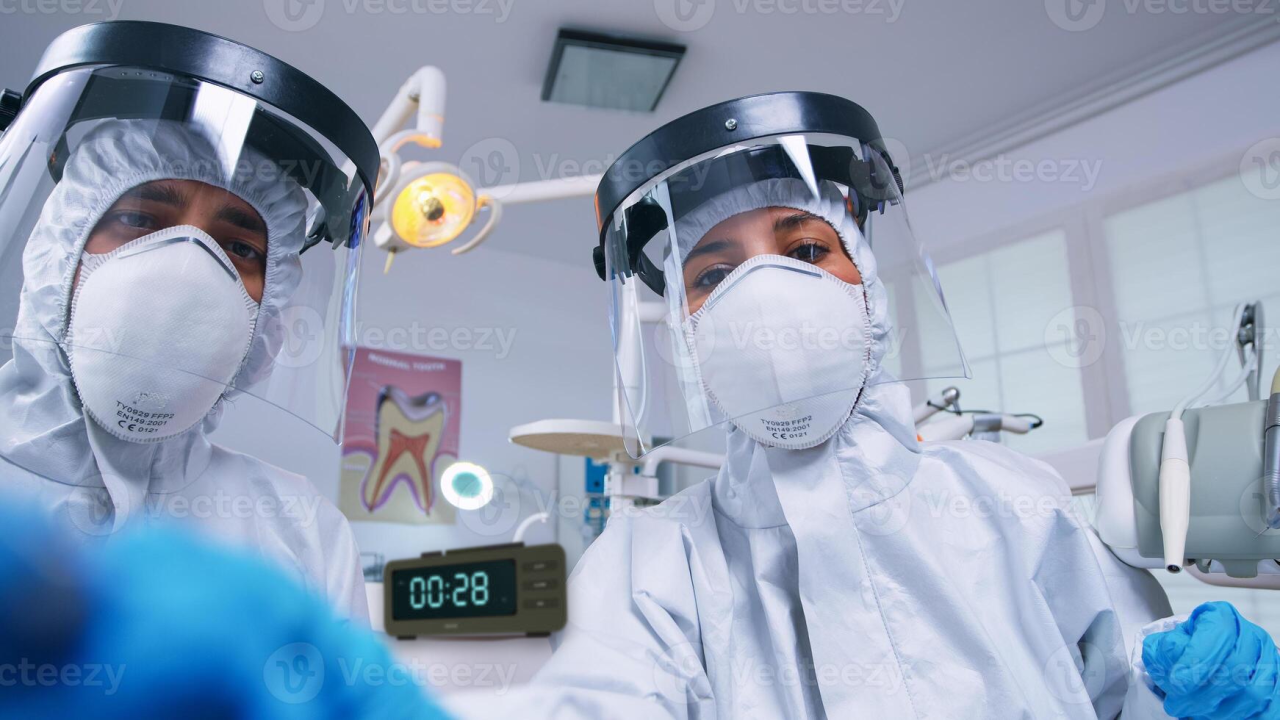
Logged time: {"hour": 0, "minute": 28}
